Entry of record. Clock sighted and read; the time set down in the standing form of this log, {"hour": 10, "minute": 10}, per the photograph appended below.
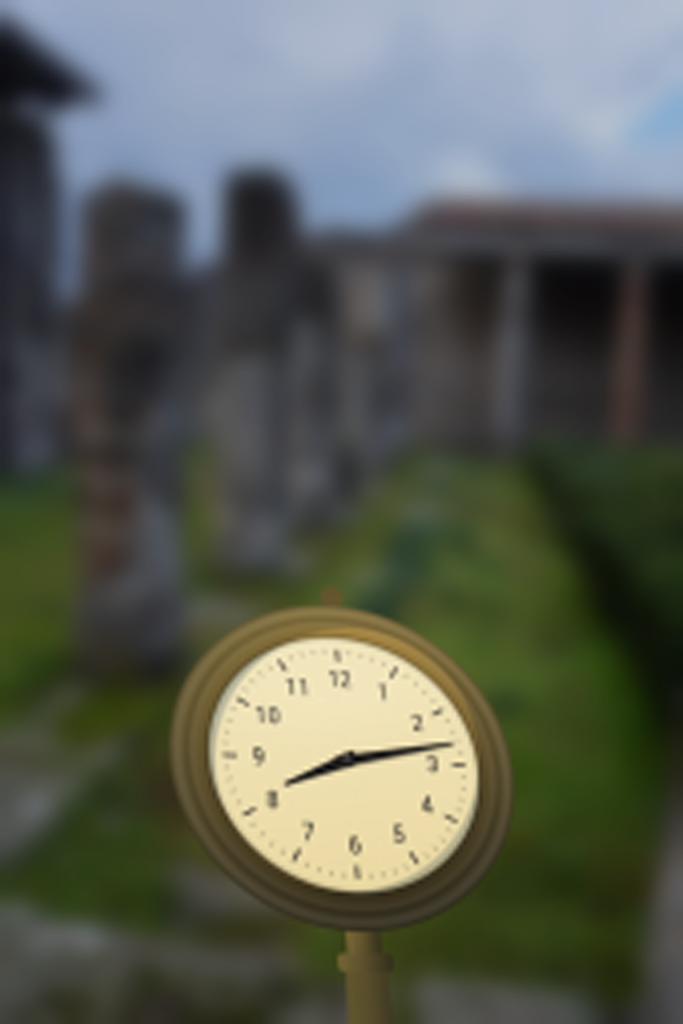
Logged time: {"hour": 8, "minute": 13}
